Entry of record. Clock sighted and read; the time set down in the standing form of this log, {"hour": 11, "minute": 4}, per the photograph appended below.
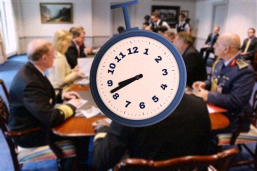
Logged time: {"hour": 8, "minute": 42}
